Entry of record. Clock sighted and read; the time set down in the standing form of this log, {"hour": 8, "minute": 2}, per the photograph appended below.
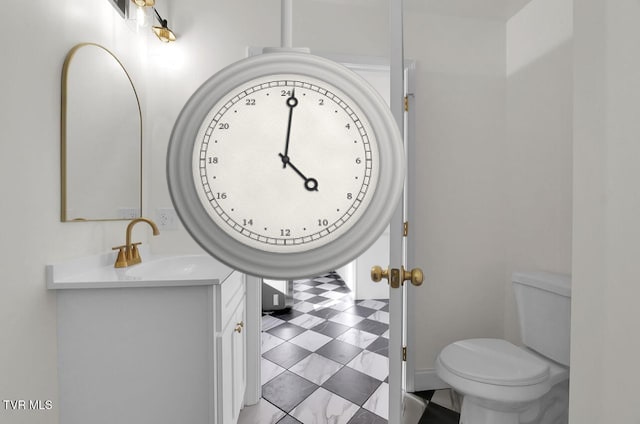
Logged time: {"hour": 9, "minute": 1}
